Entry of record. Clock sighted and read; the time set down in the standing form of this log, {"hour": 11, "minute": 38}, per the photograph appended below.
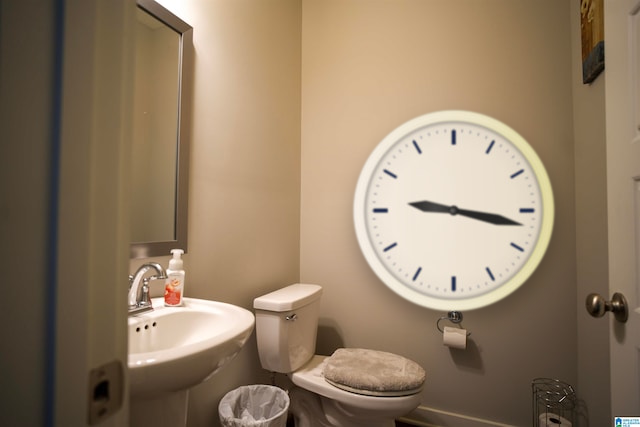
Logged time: {"hour": 9, "minute": 17}
